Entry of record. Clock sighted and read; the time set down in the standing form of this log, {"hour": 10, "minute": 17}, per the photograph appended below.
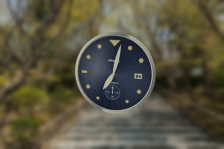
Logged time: {"hour": 7, "minute": 2}
